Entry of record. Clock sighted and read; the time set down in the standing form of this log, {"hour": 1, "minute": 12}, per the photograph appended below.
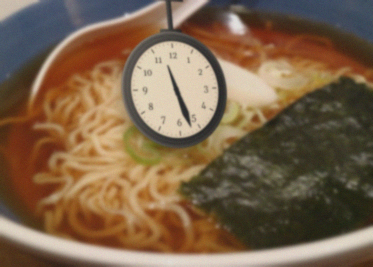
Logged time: {"hour": 11, "minute": 27}
